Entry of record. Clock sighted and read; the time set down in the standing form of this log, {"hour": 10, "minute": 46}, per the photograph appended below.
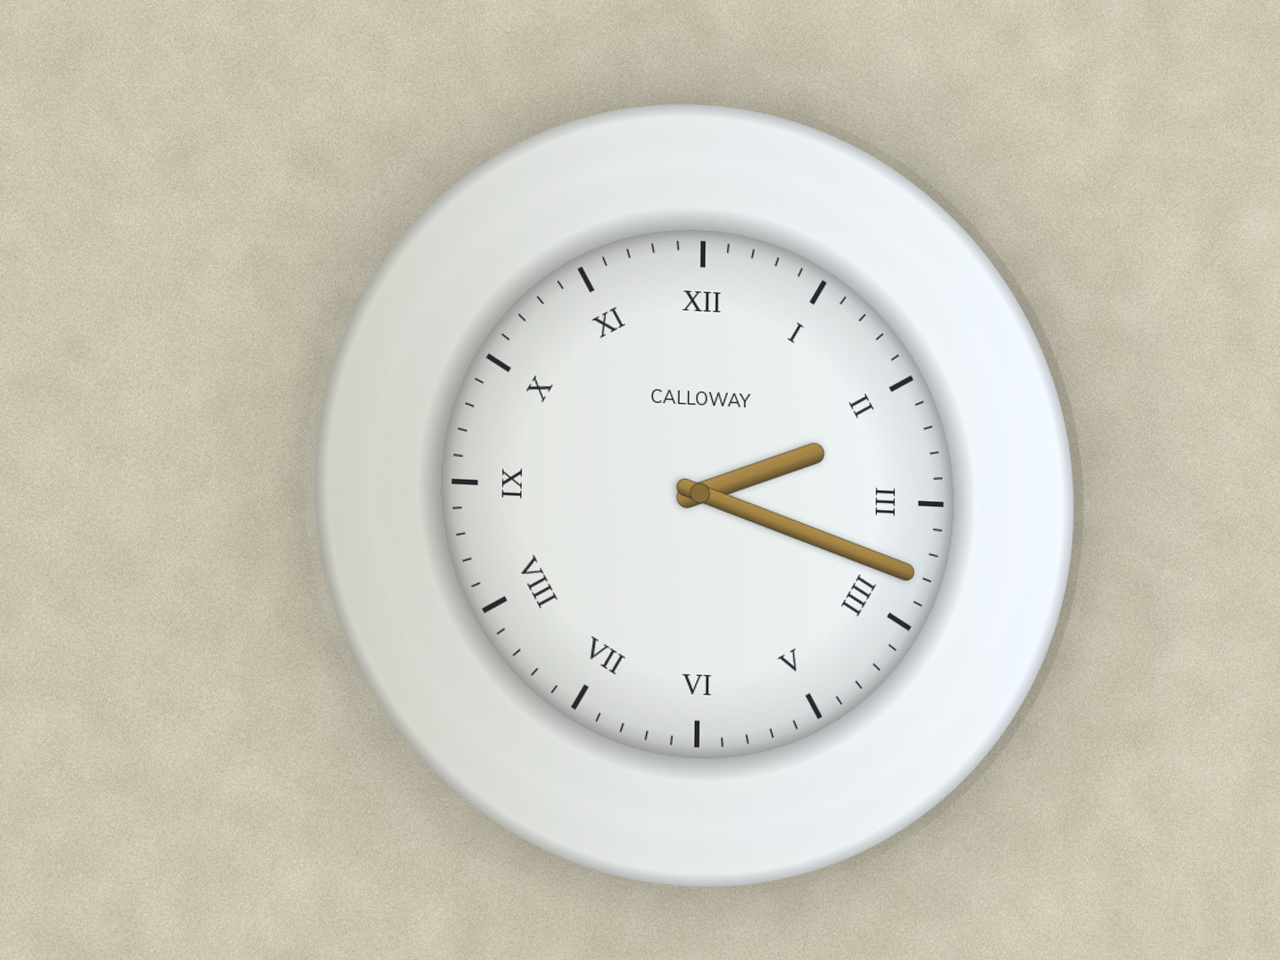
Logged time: {"hour": 2, "minute": 18}
